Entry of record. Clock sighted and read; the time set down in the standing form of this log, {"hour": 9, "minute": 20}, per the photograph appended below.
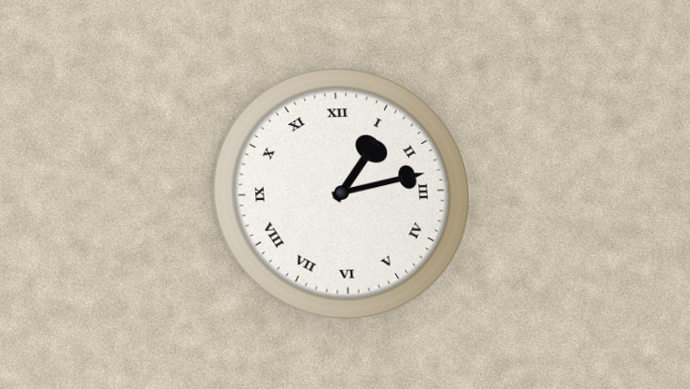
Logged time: {"hour": 1, "minute": 13}
